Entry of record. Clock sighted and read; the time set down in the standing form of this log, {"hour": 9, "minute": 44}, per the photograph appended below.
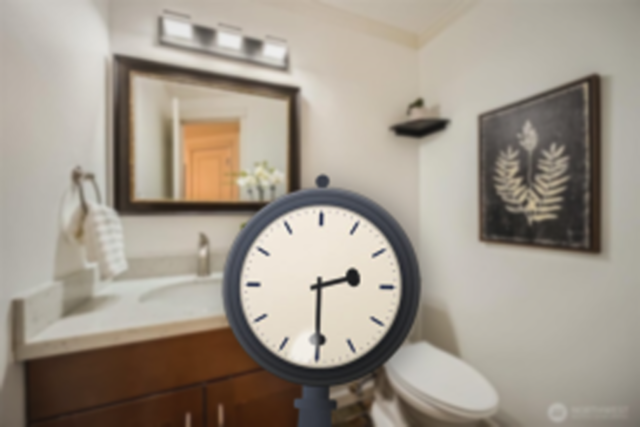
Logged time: {"hour": 2, "minute": 30}
